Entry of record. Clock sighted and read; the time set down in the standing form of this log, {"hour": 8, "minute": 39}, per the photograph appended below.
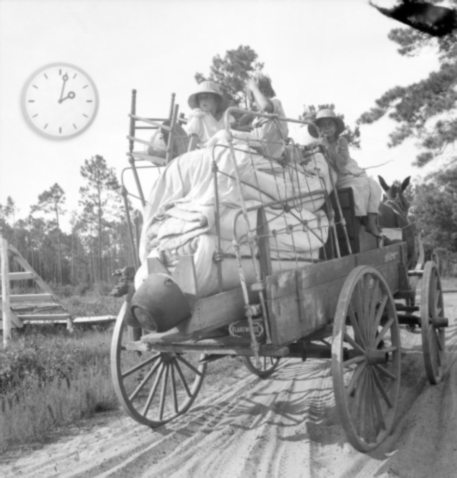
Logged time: {"hour": 2, "minute": 2}
